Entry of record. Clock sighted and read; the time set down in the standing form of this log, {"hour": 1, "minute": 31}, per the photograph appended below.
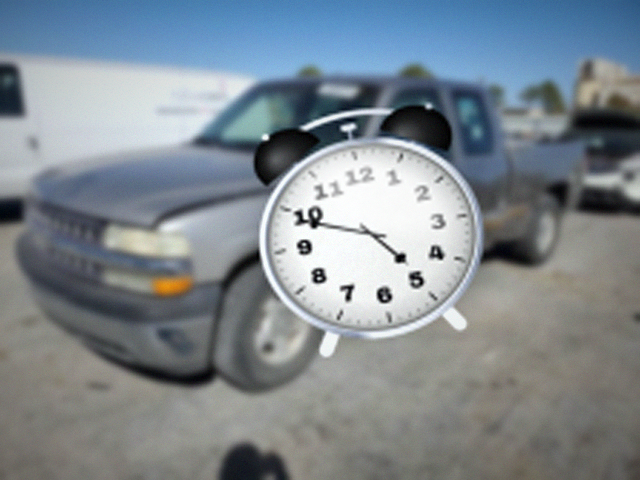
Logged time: {"hour": 4, "minute": 49}
